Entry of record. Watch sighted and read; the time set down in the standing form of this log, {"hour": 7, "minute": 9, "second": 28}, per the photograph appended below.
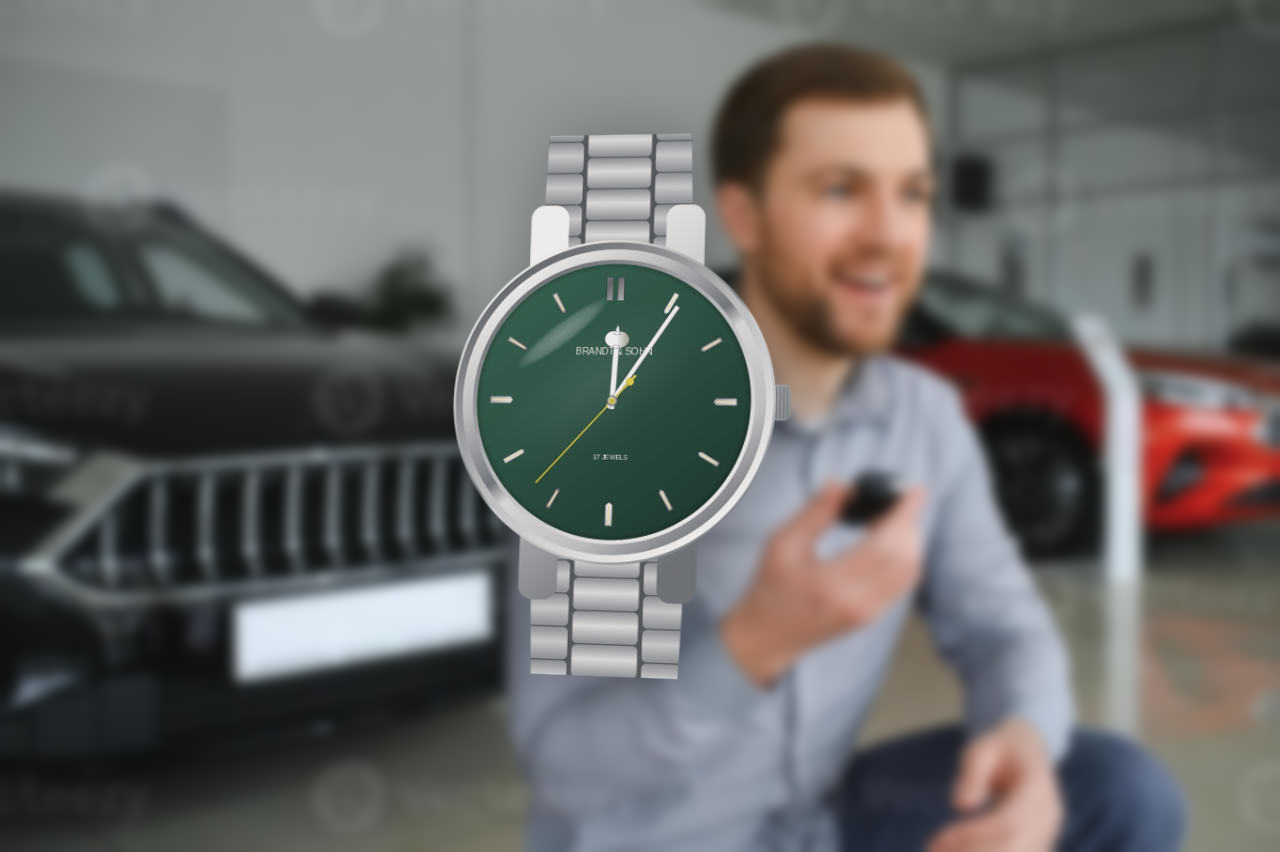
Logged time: {"hour": 12, "minute": 5, "second": 37}
